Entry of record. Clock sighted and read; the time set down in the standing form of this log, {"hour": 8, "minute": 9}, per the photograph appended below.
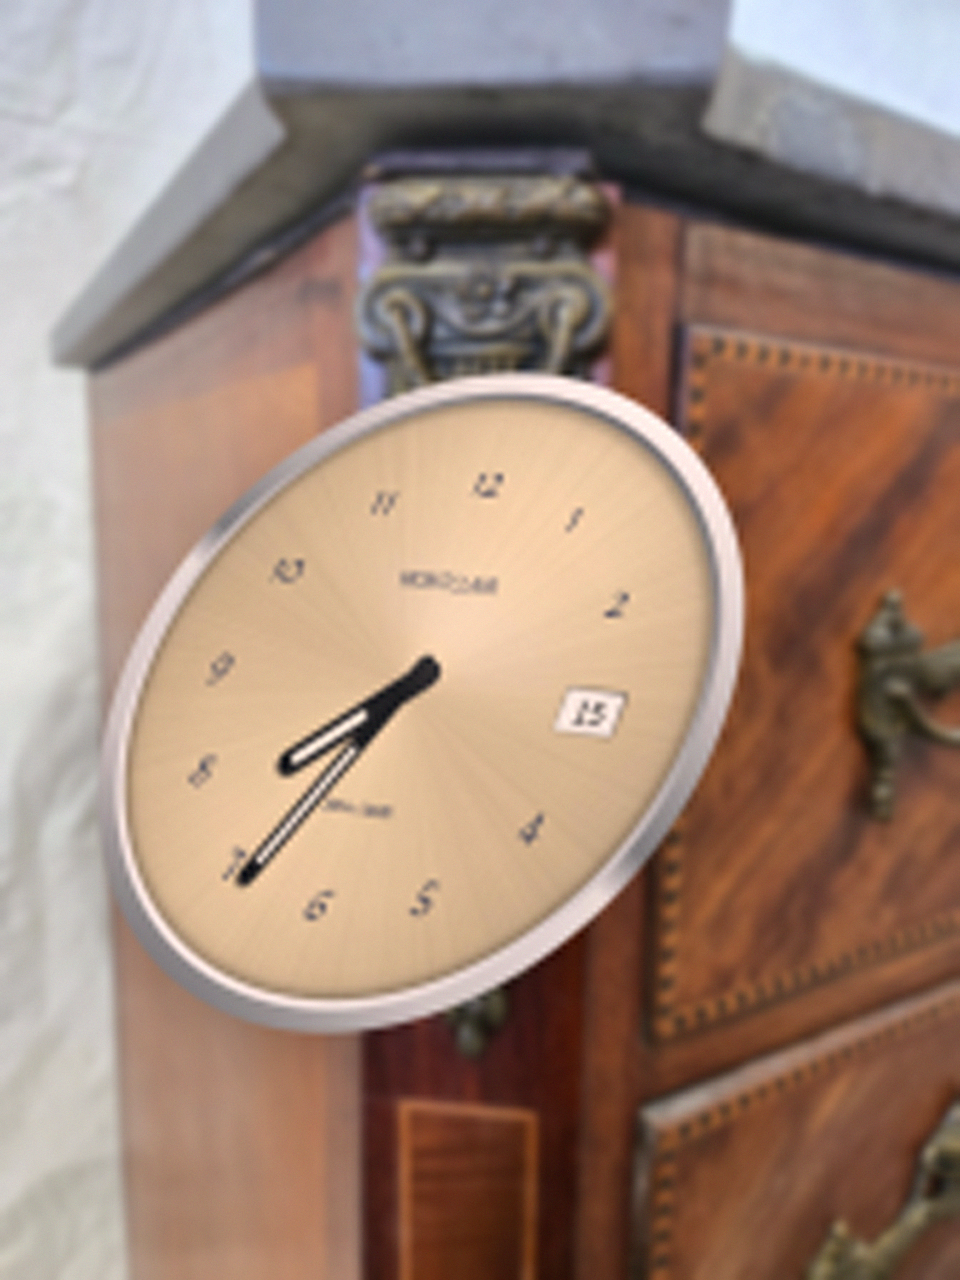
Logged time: {"hour": 7, "minute": 34}
